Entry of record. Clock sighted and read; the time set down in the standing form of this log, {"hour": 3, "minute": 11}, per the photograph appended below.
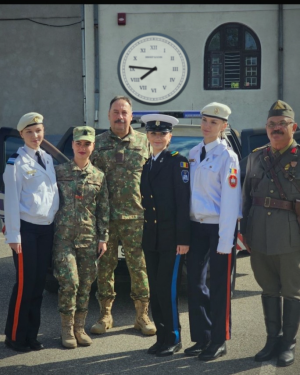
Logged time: {"hour": 7, "minute": 46}
